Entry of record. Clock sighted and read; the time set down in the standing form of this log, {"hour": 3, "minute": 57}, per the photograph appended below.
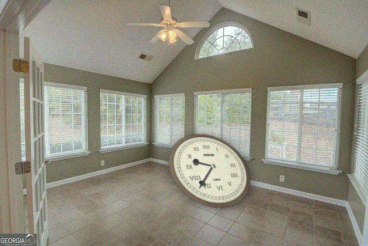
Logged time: {"hour": 9, "minute": 37}
